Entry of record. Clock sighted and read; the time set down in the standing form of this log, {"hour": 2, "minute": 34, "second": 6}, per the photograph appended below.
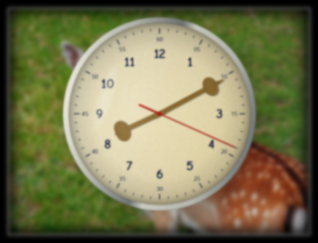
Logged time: {"hour": 8, "minute": 10, "second": 19}
